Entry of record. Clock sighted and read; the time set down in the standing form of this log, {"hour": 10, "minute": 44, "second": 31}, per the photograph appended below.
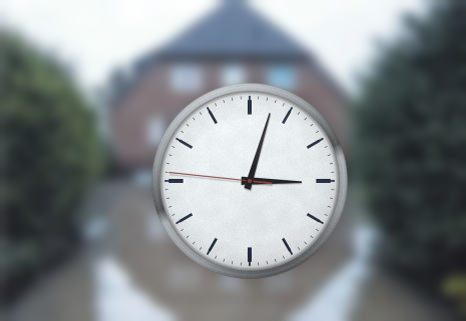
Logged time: {"hour": 3, "minute": 2, "second": 46}
